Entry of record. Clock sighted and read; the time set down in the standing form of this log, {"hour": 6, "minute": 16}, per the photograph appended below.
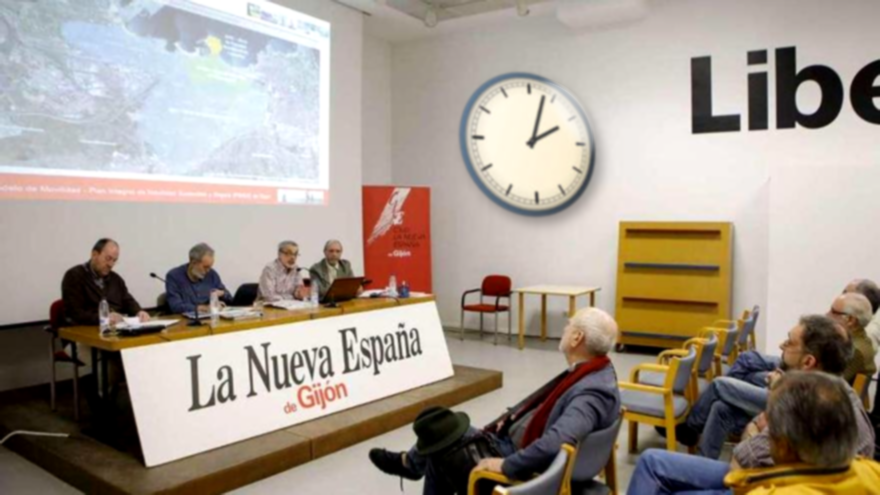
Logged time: {"hour": 2, "minute": 3}
